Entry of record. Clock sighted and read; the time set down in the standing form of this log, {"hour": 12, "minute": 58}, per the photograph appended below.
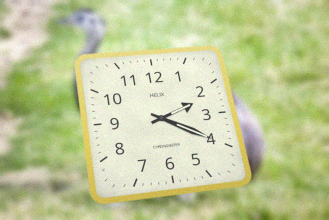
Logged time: {"hour": 2, "minute": 20}
